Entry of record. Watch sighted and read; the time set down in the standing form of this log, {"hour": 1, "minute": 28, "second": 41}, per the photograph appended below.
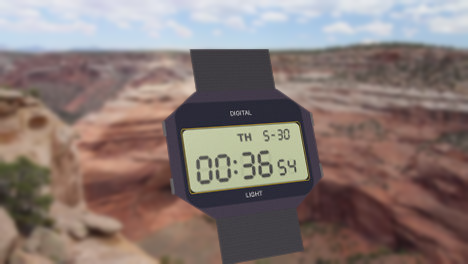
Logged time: {"hour": 0, "minute": 36, "second": 54}
